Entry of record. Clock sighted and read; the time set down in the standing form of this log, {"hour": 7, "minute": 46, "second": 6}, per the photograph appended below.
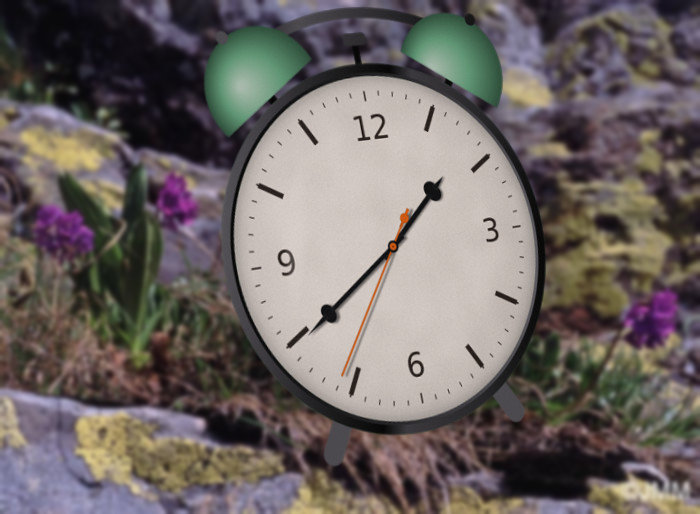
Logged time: {"hour": 1, "minute": 39, "second": 36}
